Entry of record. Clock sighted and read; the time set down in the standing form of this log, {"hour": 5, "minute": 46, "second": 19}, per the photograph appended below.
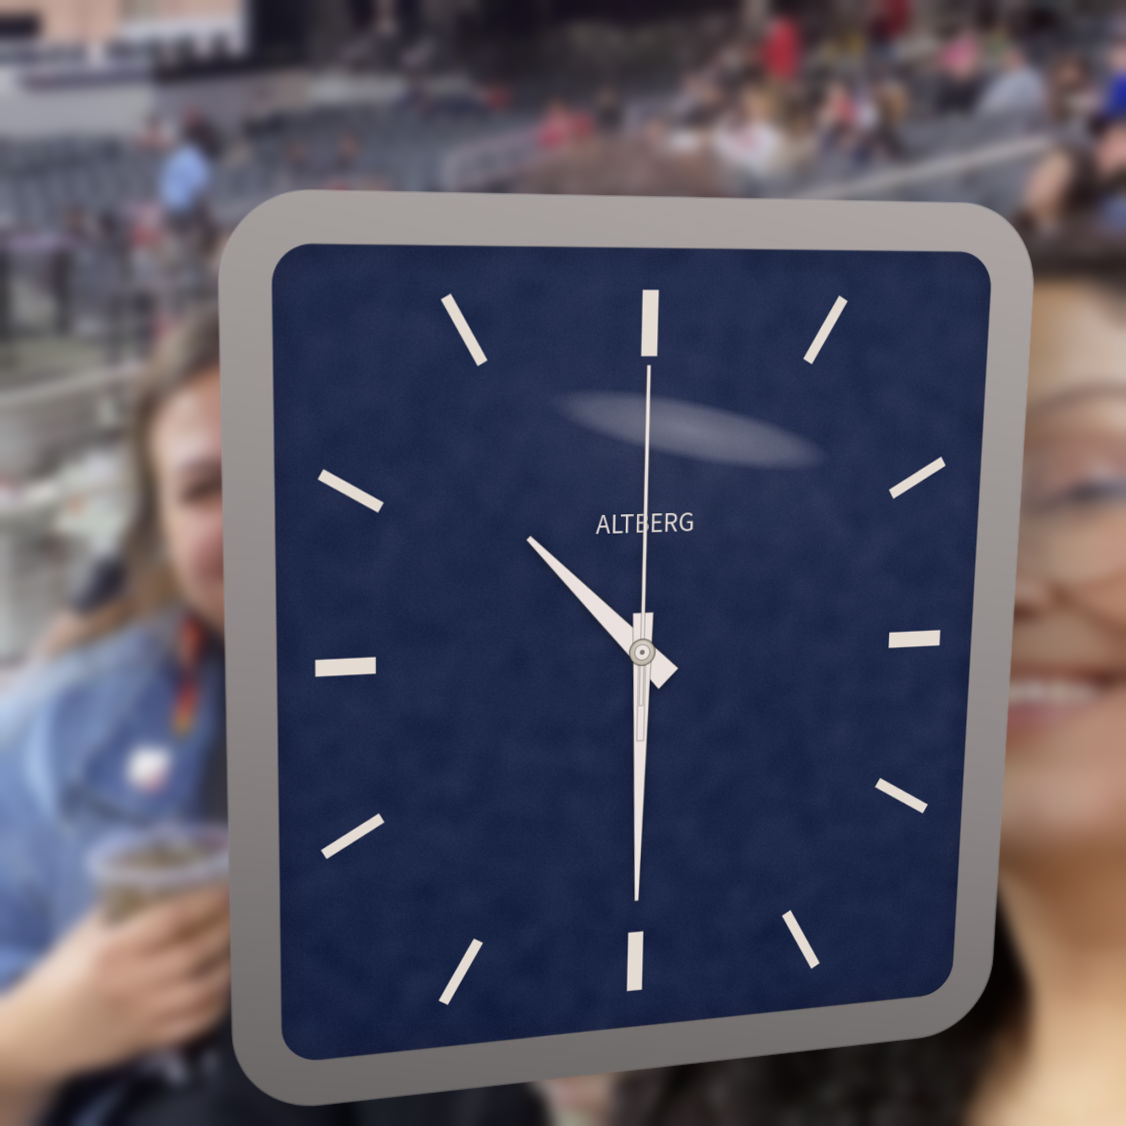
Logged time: {"hour": 10, "minute": 30, "second": 0}
